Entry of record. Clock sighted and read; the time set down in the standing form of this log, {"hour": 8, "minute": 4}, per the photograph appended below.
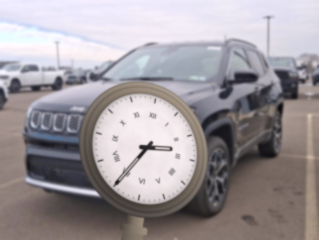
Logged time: {"hour": 2, "minute": 35}
